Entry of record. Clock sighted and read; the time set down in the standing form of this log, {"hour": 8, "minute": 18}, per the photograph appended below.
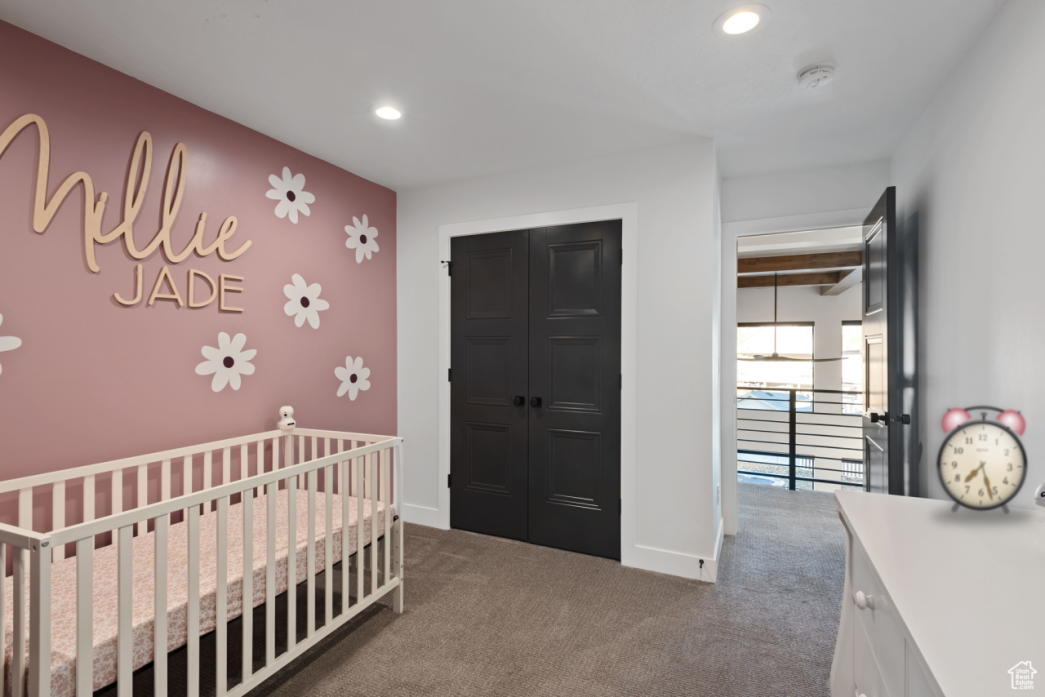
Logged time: {"hour": 7, "minute": 27}
